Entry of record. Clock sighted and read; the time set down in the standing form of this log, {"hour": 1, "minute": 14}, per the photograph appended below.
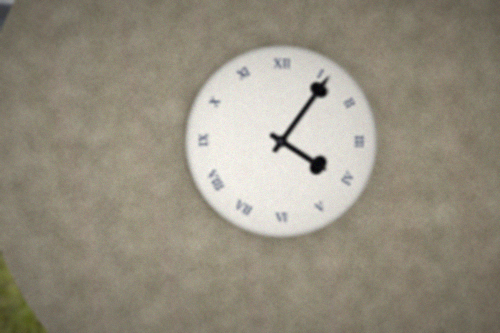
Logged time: {"hour": 4, "minute": 6}
